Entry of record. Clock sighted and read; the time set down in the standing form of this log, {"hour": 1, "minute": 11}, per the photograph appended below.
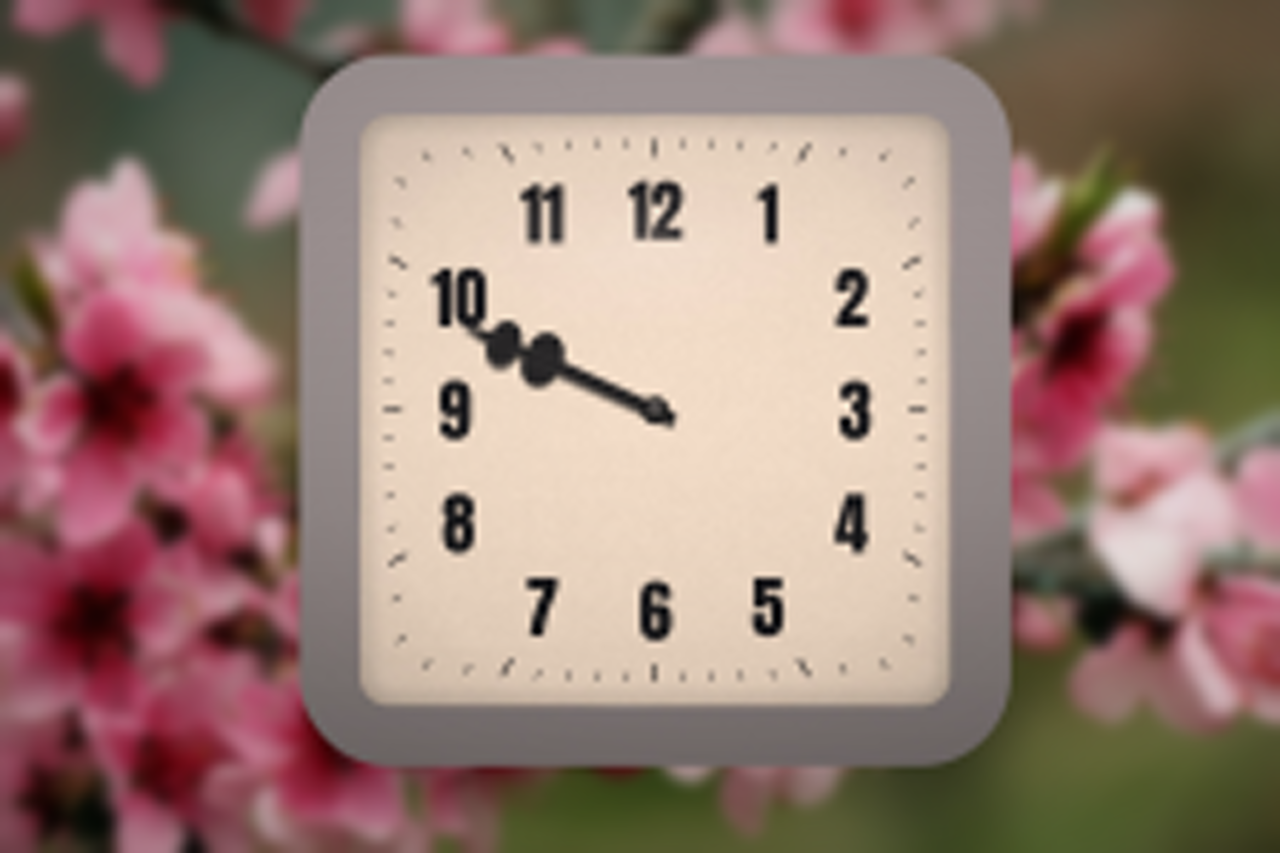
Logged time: {"hour": 9, "minute": 49}
